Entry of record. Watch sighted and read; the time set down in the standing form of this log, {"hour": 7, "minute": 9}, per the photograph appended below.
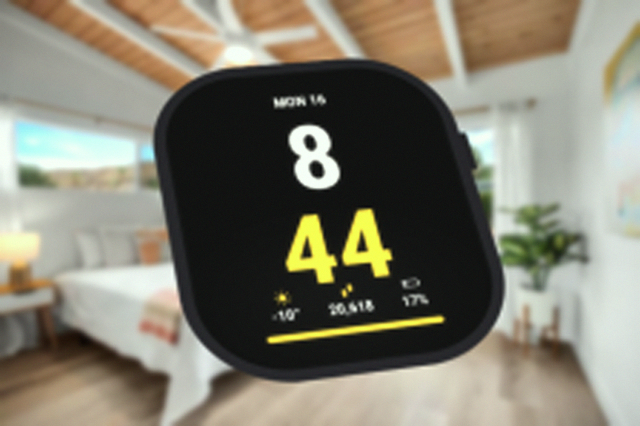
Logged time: {"hour": 8, "minute": 44}
